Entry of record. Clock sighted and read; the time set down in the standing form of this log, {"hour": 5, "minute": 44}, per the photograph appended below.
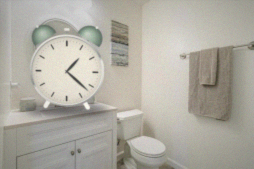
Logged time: {"hour": 1, "minute": 22}
